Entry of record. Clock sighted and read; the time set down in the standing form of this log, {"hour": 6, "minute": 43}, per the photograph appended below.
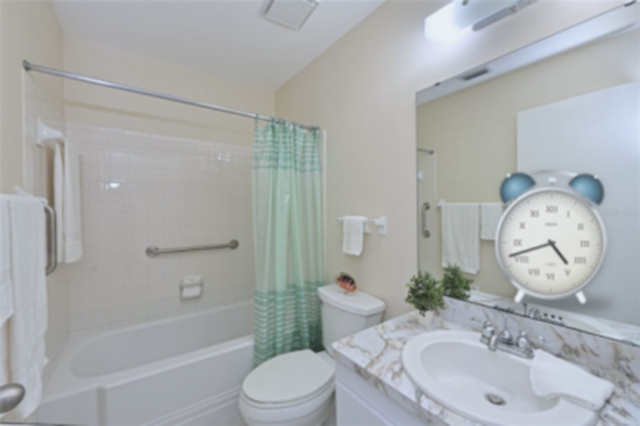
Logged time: {"hour": 4, "minute": 42}
